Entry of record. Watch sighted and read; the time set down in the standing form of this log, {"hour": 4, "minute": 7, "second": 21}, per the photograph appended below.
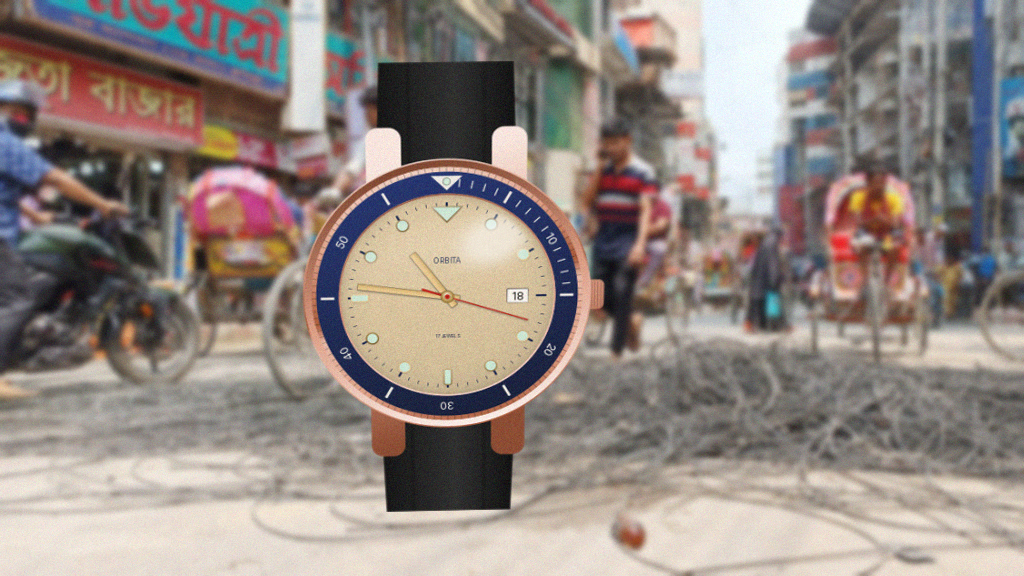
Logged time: {"hour": 10, "minute": 46, "second": 18}
